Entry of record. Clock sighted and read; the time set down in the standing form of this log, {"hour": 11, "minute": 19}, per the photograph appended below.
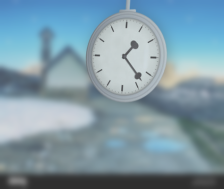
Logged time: {"hour": 1, "minute": 23}
